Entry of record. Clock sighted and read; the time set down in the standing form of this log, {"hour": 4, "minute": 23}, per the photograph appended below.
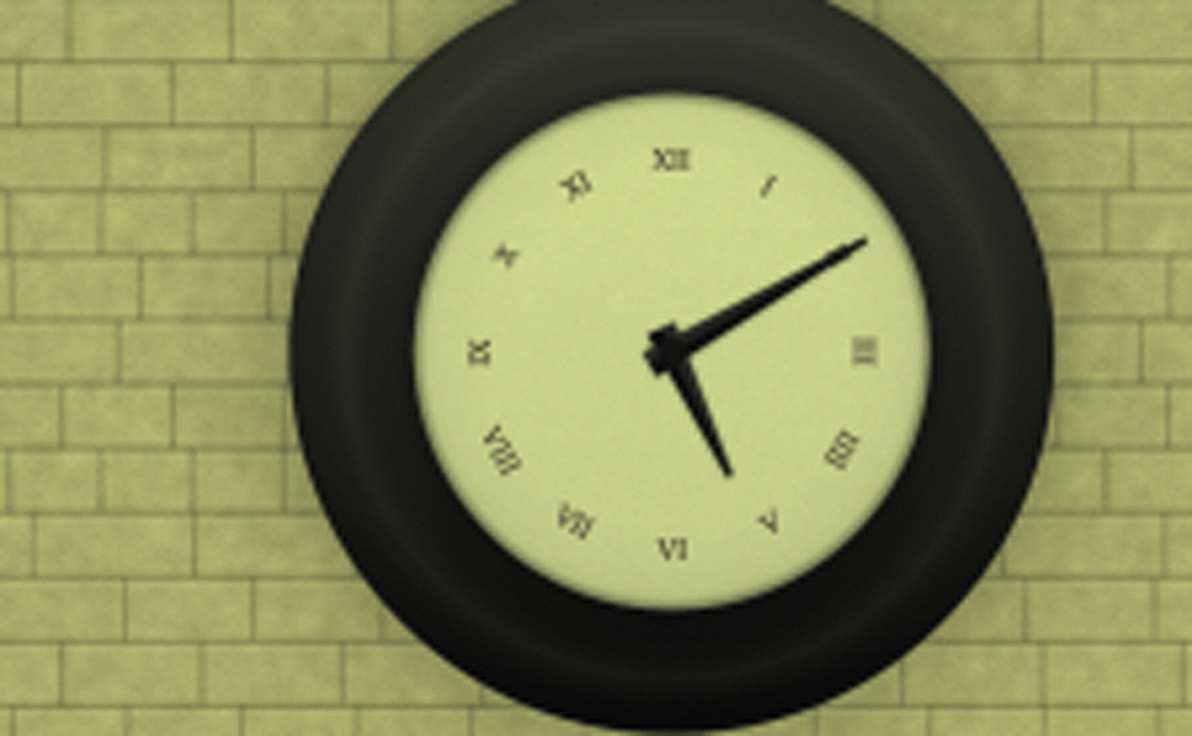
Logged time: {"hour": 5, "minute": 10}
